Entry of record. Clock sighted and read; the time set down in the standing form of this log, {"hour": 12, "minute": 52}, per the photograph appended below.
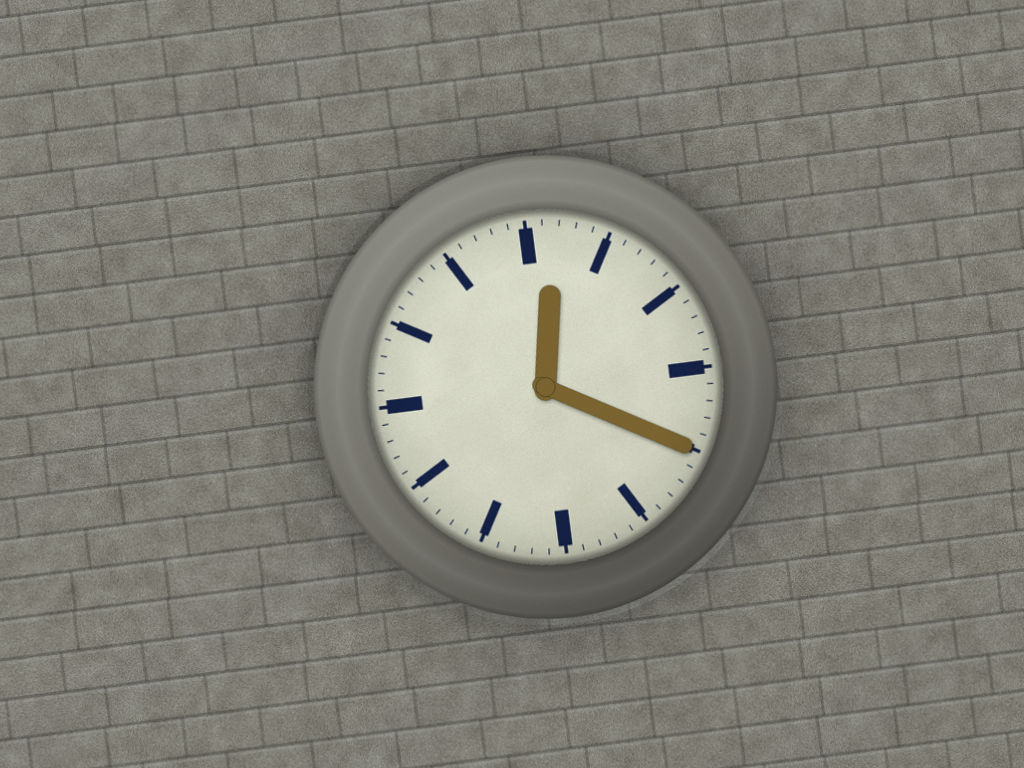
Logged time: {"hour": 12, "minute": 20}
